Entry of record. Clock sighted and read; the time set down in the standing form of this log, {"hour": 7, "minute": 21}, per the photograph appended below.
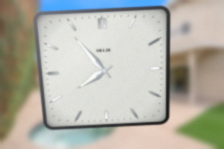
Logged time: {"hour": 7, "minute": 54}
